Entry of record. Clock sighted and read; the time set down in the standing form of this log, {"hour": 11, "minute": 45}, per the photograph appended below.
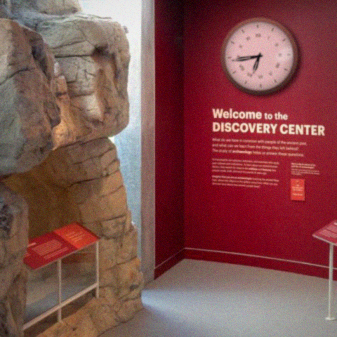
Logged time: {"hour": 6, "minute": 44}
